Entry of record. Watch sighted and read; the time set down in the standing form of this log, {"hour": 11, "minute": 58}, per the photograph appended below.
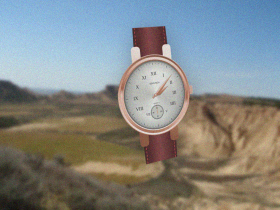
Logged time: {"hour": 2, "minute": 8}
